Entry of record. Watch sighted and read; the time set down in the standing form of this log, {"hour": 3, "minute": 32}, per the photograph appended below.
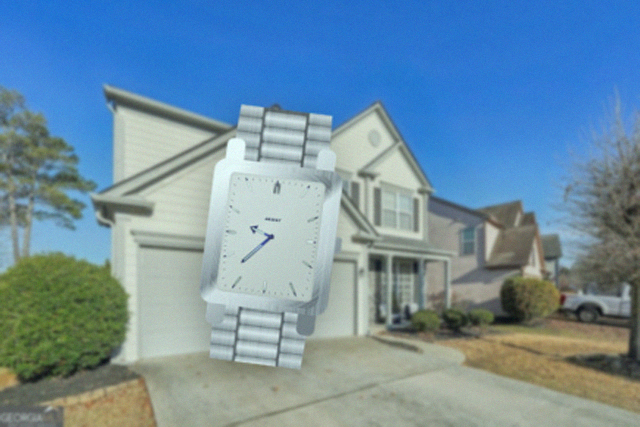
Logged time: {"hour": 9, "minute": 37}
